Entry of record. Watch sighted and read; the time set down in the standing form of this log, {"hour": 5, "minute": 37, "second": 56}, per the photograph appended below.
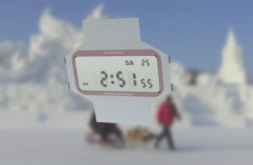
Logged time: {"hour": 2, "minute": 51, "second": 55}
